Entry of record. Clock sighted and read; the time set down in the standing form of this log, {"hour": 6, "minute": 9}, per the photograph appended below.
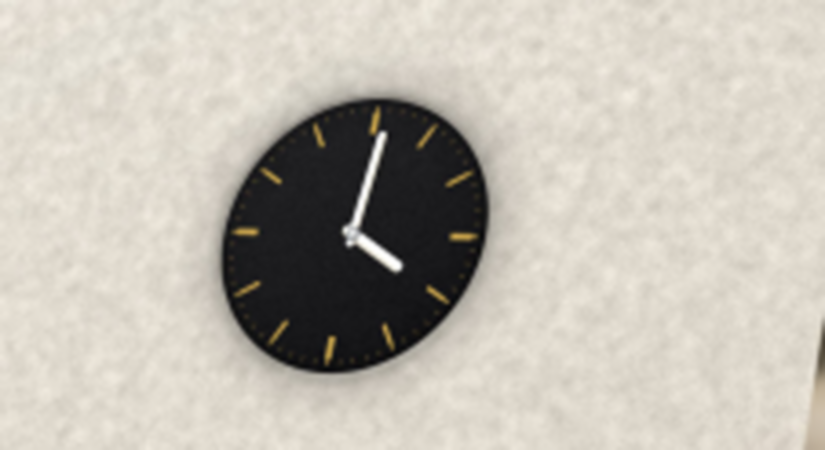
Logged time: {"hour": 4, "minute": 1}
